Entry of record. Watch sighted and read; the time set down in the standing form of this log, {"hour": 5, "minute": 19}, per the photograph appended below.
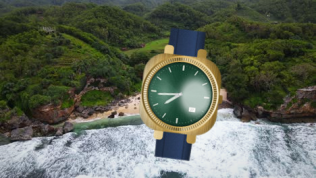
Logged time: {"hour": 7, "minute": 44}
